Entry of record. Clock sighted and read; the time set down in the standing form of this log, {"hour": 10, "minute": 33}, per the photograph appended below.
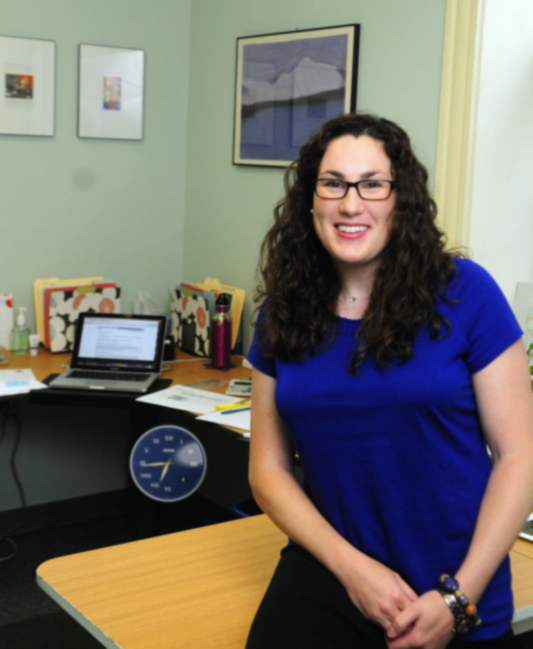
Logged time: {"hour": 6, "minute": 44}
